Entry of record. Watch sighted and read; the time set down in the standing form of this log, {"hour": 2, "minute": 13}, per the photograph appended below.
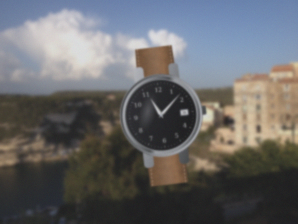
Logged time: {"hour": 11, "minute": 8}
